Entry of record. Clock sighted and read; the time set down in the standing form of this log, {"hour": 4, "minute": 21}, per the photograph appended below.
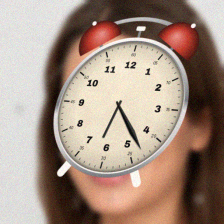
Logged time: {"hour": 6, "minute": 23}
